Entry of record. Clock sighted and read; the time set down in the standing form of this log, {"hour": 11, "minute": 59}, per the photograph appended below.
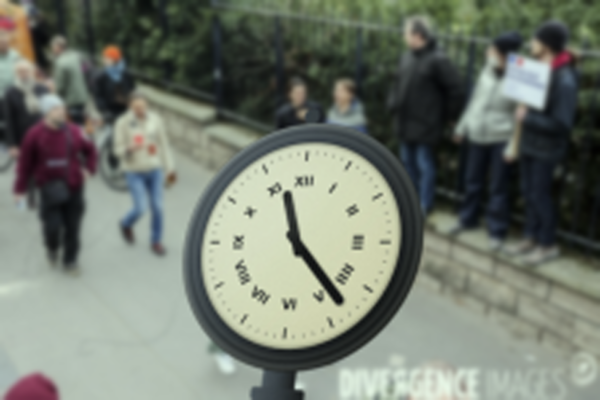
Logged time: {"hour": 11, "minute": 23}
